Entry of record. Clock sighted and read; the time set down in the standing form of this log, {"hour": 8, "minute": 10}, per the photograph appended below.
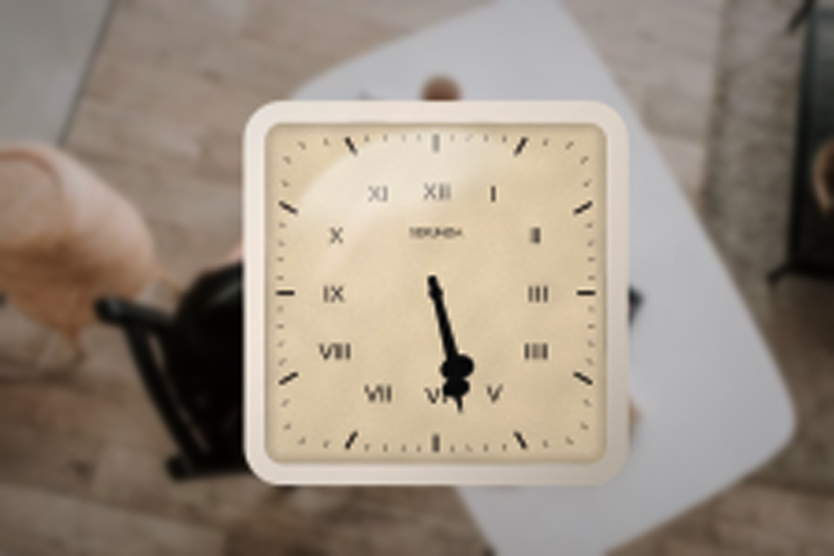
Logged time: {"hour": 5, "minute": 28}
